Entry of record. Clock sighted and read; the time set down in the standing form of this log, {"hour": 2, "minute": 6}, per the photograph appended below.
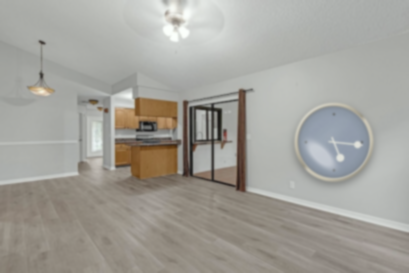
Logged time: {"hour": 5, "minute": 16}
